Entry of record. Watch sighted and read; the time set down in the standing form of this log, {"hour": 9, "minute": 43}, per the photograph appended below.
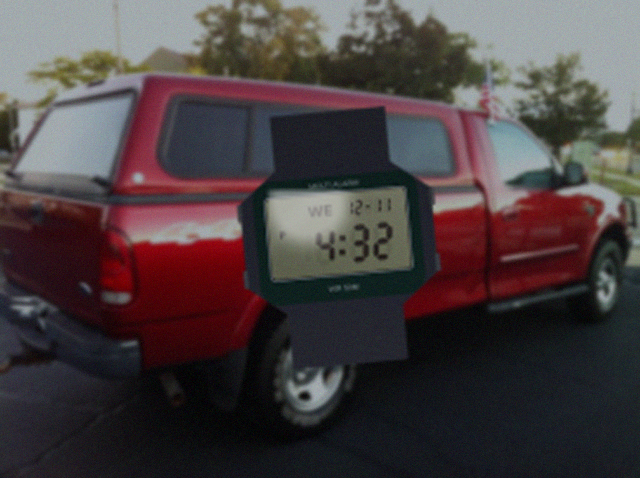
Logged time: {"hour": 4, "minute": 32}
